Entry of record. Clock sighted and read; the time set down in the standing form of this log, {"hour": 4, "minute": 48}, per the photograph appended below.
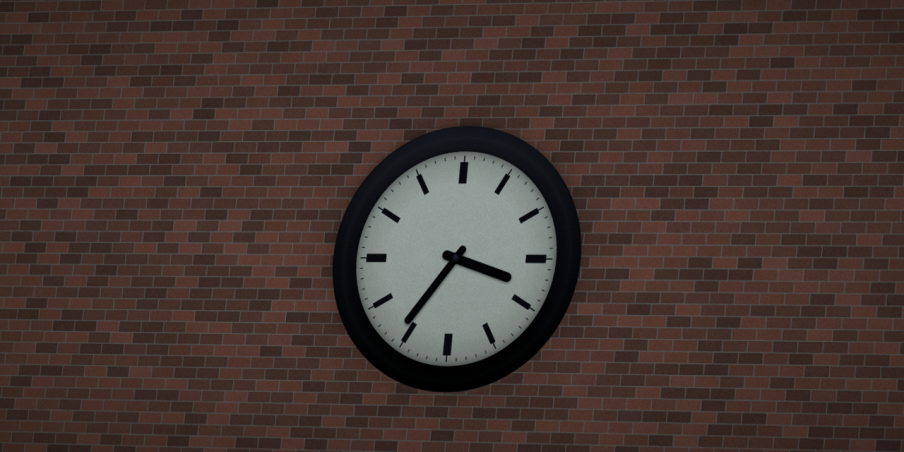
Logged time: {"hour": 3, "minute": 36}
